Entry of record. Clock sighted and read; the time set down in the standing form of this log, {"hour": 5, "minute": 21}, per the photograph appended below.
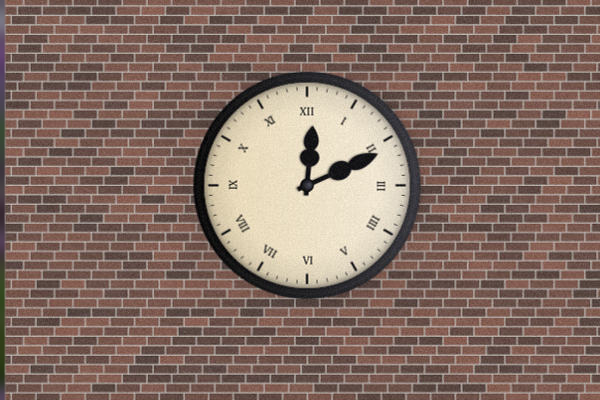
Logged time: {"hour": 12, "minute": 11}
